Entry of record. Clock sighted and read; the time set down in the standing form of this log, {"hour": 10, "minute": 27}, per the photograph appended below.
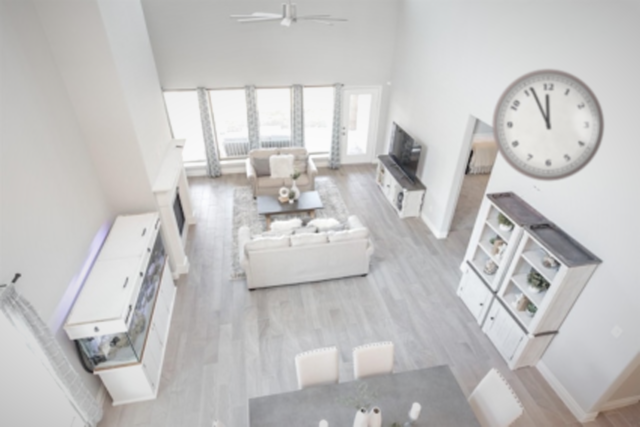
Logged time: {"hour": 11, "minute": 56}
